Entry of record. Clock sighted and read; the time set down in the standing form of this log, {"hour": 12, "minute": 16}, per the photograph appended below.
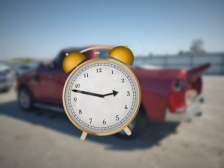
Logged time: {"hour": 2, "minute": 48}
